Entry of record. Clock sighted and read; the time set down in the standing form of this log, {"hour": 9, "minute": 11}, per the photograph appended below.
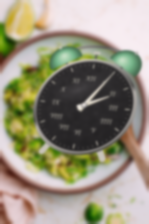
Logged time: {"hour": 2, "minute": 5}
